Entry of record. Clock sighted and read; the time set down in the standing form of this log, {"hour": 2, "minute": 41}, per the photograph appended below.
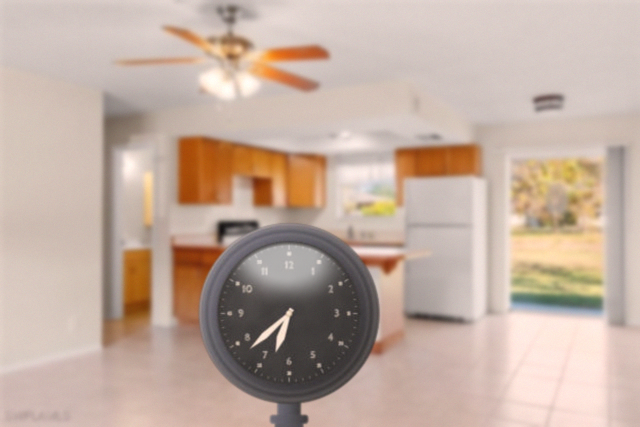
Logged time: {"hour": 6, "minute": 38}
